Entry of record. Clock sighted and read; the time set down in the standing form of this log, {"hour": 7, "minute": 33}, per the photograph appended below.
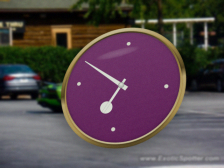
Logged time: {"hour": 6, "minute": 50}
